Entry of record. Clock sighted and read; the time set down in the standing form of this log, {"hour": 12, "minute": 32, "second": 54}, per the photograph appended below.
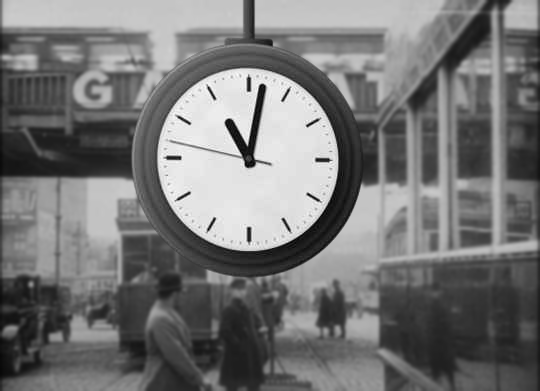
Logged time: {"hour": 11, "minute": 1, "second": 47}
